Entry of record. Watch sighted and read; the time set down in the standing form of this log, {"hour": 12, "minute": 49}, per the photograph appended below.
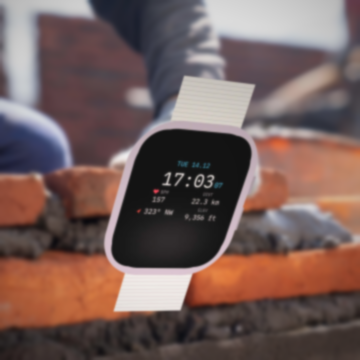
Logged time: {"hour": 17, "minute": 3}
